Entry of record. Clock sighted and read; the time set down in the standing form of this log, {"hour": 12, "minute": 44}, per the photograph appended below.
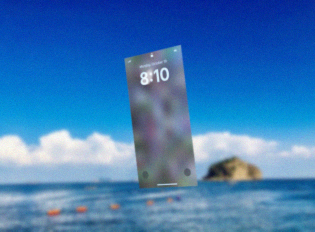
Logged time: {"hour": 8, "minute": 10}
